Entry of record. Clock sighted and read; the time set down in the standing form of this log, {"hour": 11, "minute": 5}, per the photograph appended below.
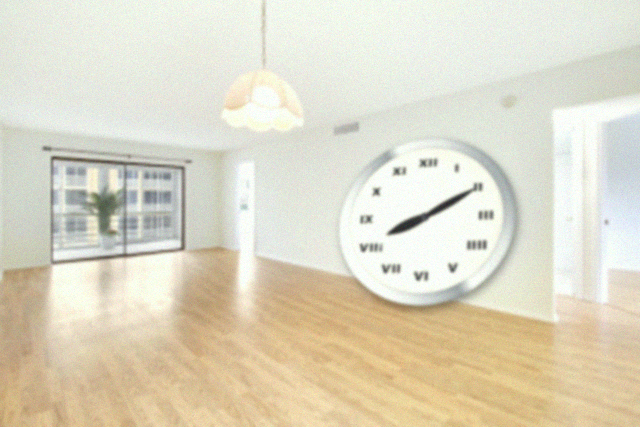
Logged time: {"hour": 8, "minute": 10}
